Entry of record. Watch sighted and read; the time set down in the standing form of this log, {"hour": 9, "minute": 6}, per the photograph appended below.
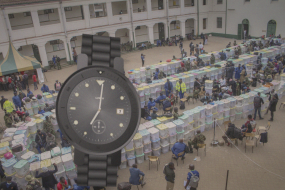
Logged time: {"hour": 7, "minute": 1}
